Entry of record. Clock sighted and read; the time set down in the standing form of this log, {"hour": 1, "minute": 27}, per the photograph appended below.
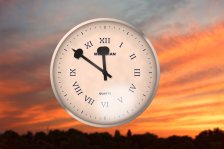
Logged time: {"hour": 11, "minute": 51}
